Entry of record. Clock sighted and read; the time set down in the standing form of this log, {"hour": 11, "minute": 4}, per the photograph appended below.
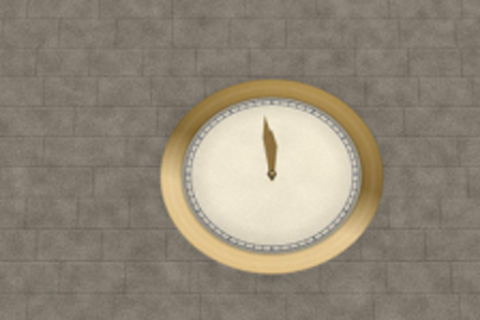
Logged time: {"hour": 11, "minute": 59}
